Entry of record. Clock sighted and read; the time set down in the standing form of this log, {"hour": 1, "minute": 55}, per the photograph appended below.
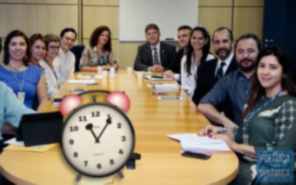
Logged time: {"hour": 11, "minute": 6}
